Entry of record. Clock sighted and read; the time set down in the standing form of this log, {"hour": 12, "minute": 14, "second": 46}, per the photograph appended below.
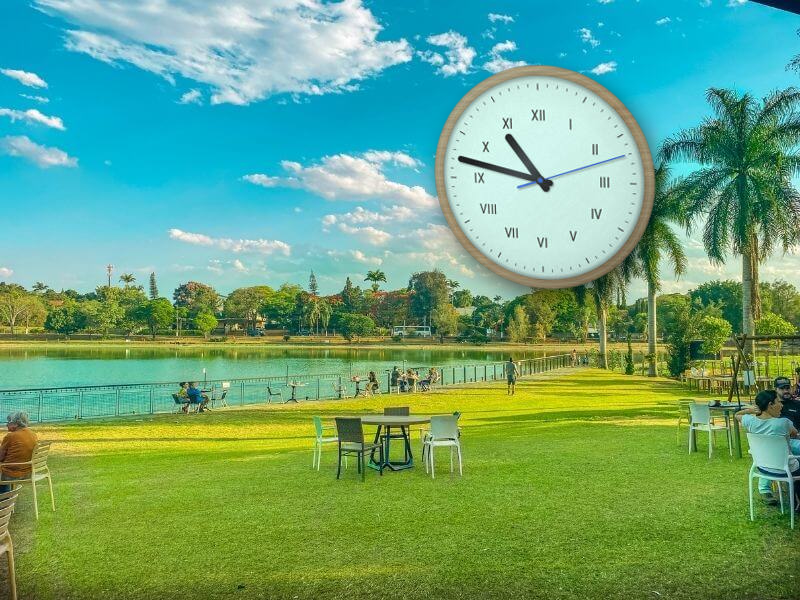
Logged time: {"hour": 10, "minute": 47, "second": 12}
